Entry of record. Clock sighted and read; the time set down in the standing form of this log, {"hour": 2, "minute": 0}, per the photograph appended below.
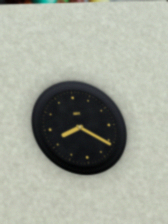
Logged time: {"hour": 8, "minute": 21}
